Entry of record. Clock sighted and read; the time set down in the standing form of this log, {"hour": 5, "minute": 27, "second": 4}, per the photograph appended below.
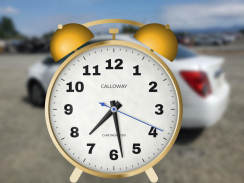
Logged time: {"hour": 7, "minute": 28, "second": 19}
